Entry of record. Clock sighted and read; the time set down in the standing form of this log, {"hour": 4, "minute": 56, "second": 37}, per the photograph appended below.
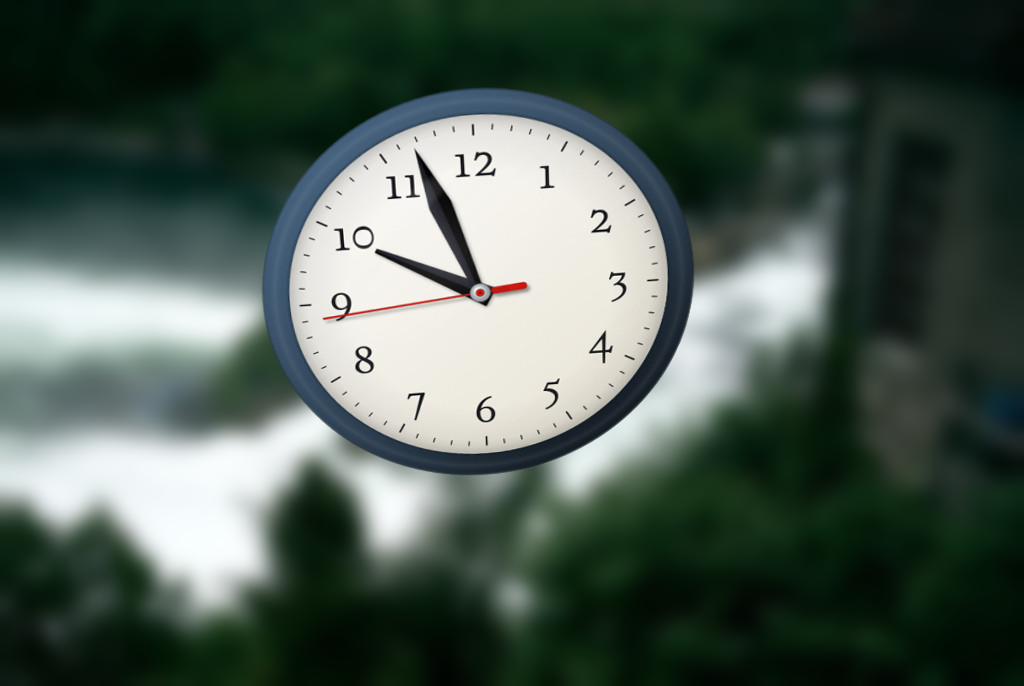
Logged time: {"hour": 9, "minute": 56, "second": 44}
